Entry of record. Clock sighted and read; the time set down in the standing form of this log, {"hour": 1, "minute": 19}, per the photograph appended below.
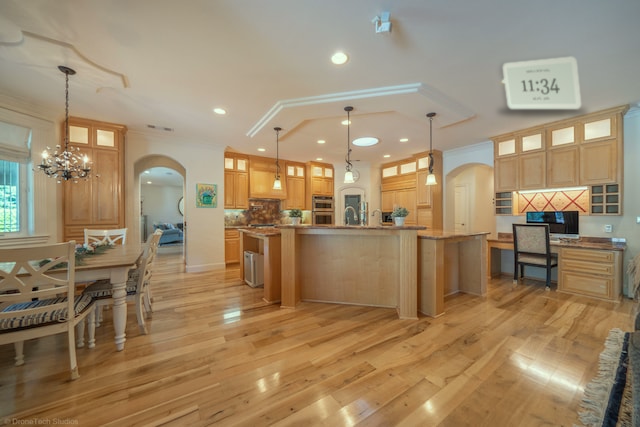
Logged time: {"hour": 11, "minute": 34}
